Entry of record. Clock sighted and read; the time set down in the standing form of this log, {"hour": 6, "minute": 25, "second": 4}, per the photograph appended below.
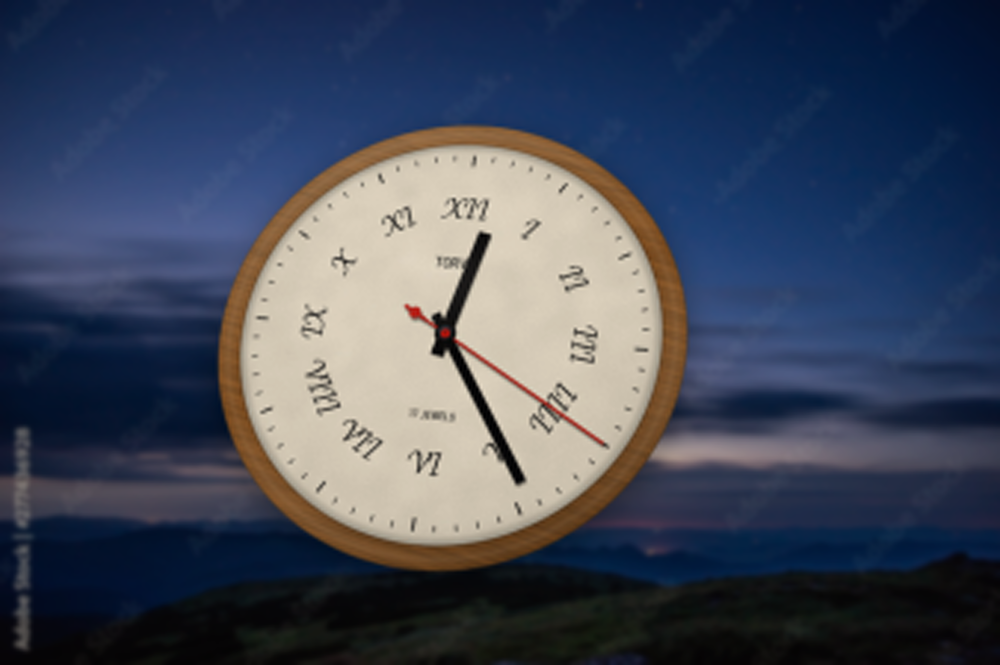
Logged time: {"hour": 12, "minute": 24, "second": 20}
